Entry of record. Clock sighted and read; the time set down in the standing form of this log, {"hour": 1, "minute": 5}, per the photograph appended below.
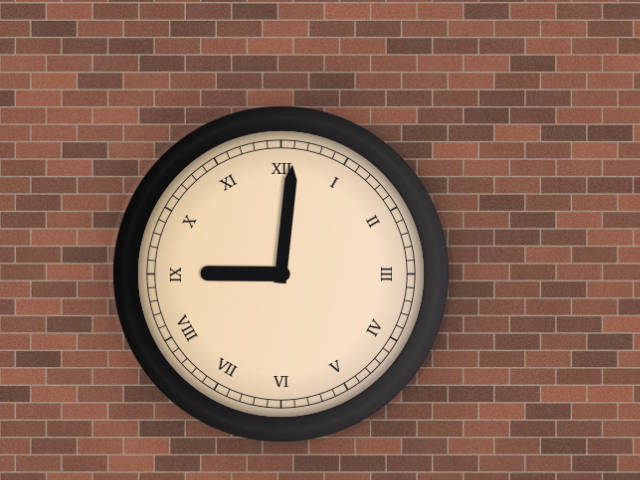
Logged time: {"hour": 9, "minute": 1}
